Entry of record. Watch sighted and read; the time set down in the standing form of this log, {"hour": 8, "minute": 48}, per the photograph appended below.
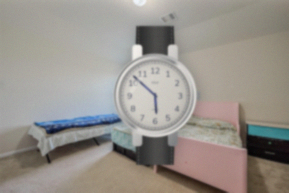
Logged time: {"hour": 5, "minute": 52}
